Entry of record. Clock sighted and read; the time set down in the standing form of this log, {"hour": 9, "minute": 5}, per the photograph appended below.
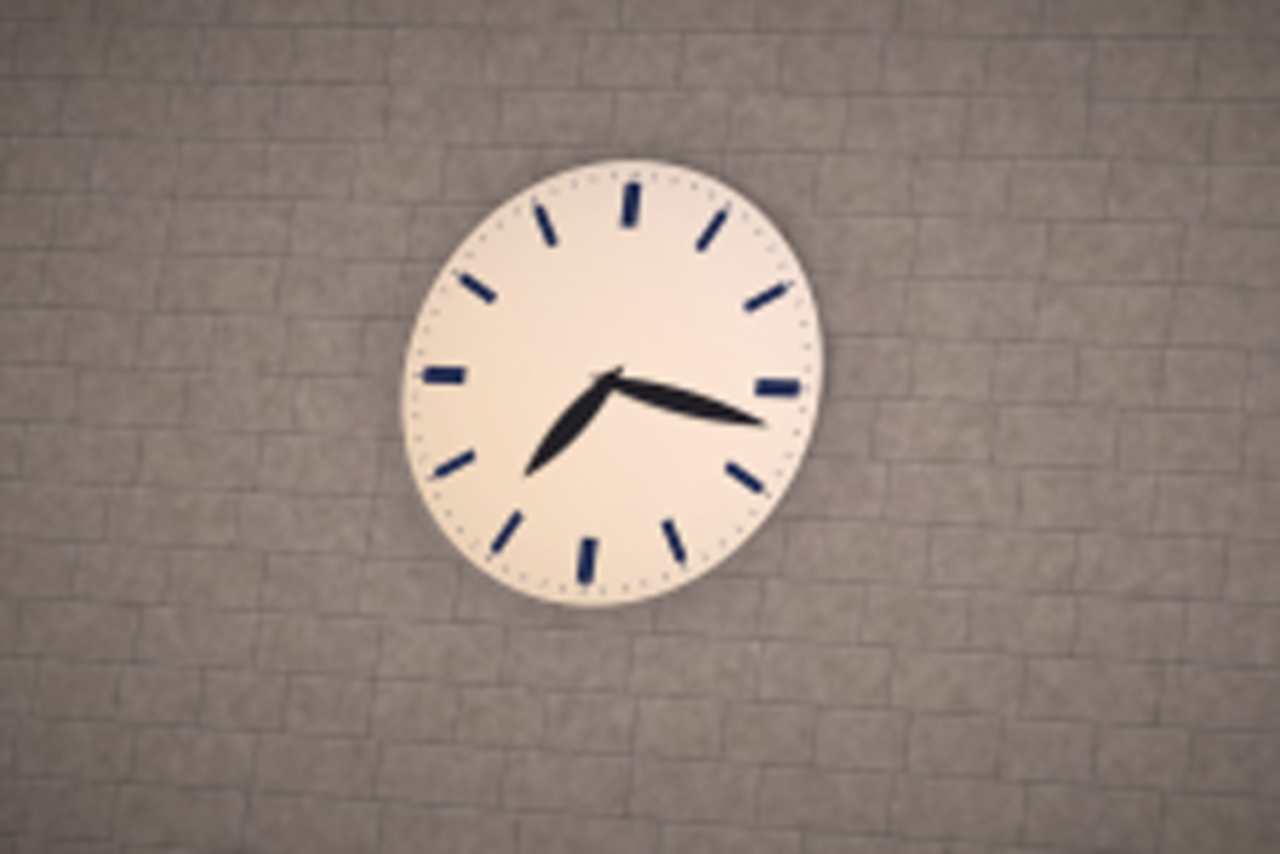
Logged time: {"hour": 7, "minute": 17}
